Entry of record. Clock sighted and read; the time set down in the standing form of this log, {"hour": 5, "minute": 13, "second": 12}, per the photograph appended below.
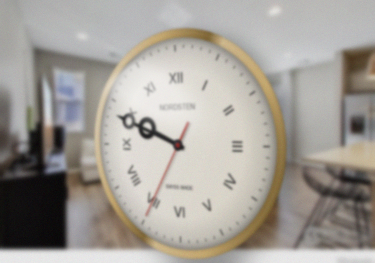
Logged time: {"hour": 9, "minute": 48, "second": 35}
